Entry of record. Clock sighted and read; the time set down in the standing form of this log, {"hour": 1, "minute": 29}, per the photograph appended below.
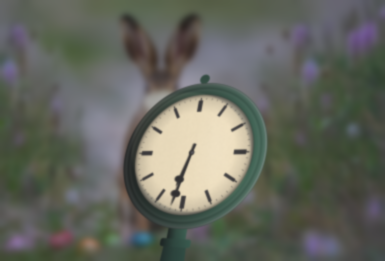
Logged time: {"hour": 6, "minute": 32}
